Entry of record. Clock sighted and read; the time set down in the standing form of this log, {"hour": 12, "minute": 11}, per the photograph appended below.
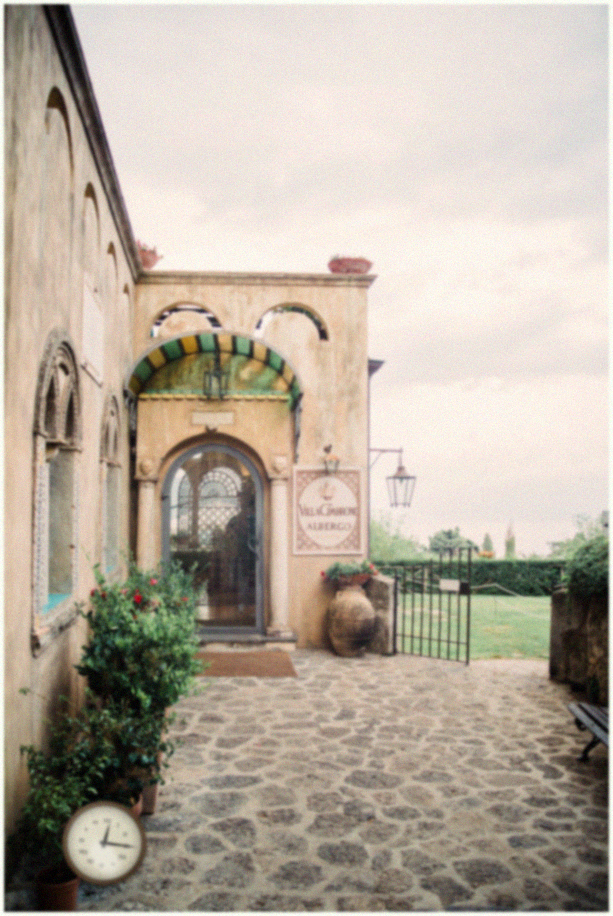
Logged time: {"hour": 12, "minute": 15}
